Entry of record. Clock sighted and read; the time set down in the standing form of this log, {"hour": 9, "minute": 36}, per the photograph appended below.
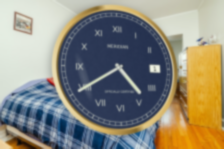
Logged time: {"hour": 4, "minute": 40}
